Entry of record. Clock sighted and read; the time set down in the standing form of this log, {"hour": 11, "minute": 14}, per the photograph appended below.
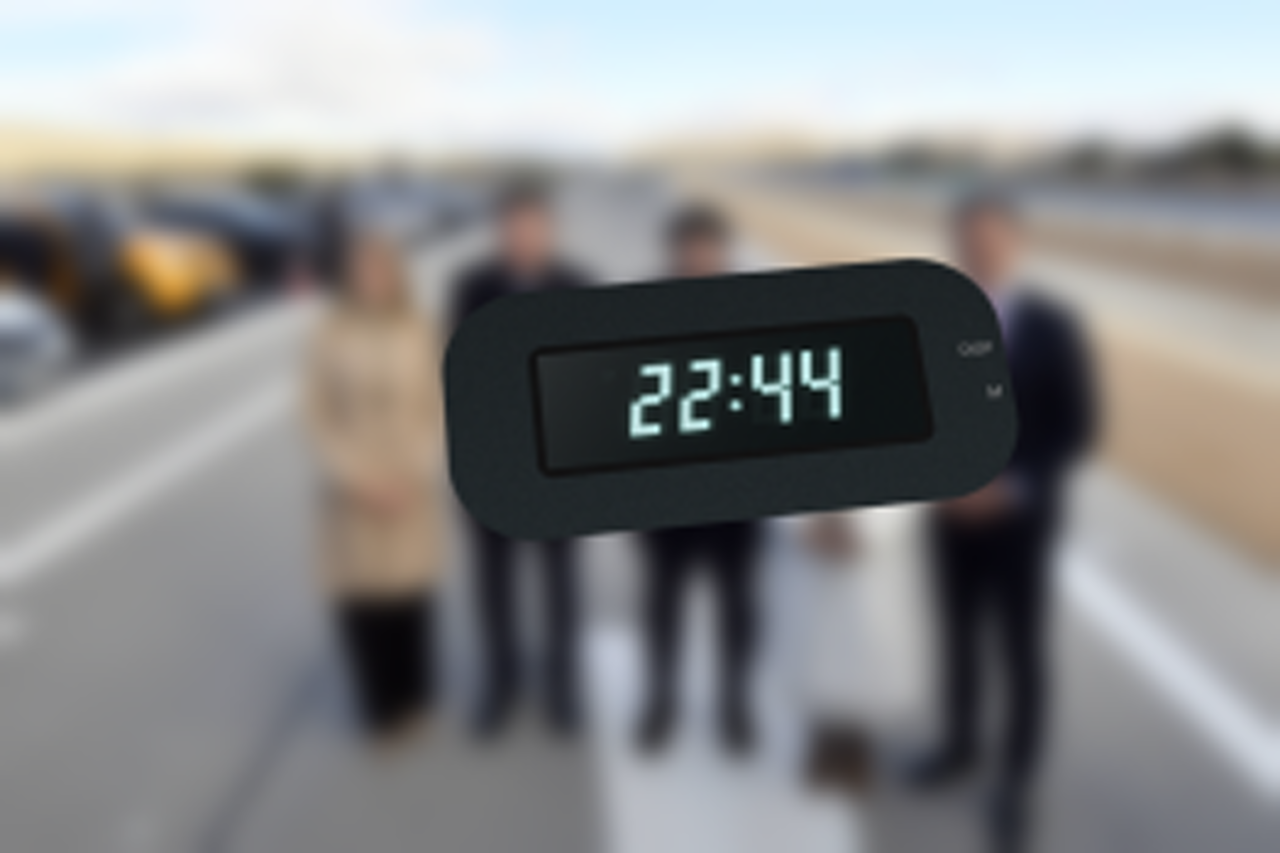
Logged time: {"hour": 22, "minute": 44}
